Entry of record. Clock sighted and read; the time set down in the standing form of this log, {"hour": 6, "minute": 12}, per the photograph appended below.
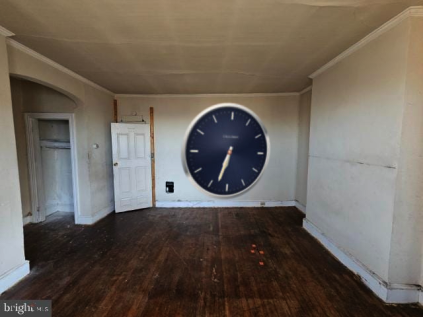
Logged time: {"hour": 6, "minute": 33}
